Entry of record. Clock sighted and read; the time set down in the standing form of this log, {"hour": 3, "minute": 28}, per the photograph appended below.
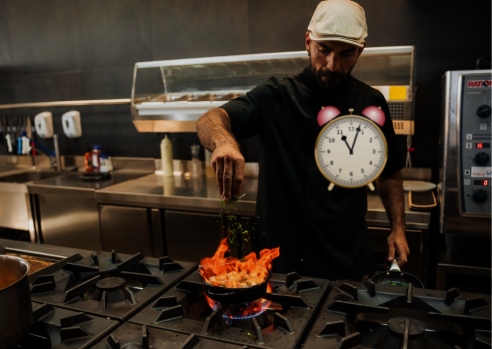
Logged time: {"hour": 11, "minute": 3}
